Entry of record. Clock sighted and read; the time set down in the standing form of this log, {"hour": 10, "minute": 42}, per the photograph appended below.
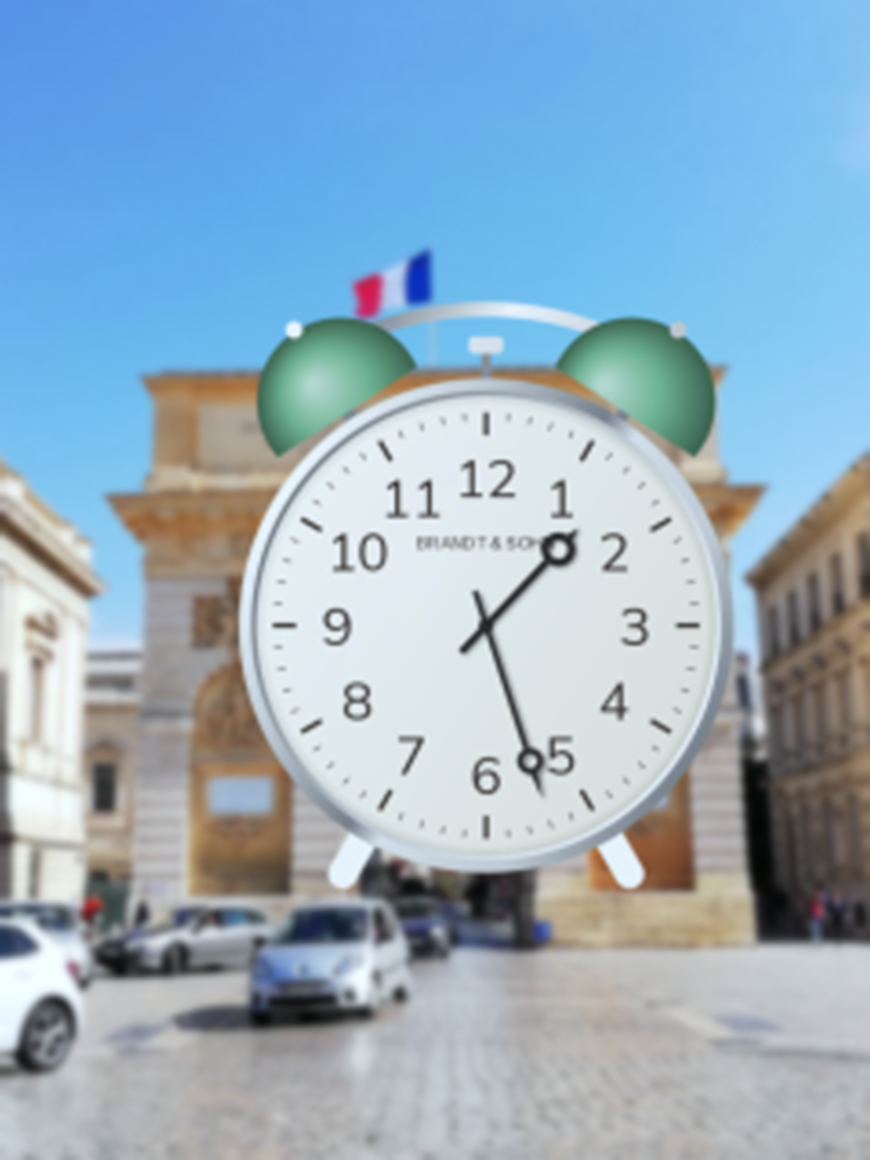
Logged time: {"hour": 1, "minute": 27}
